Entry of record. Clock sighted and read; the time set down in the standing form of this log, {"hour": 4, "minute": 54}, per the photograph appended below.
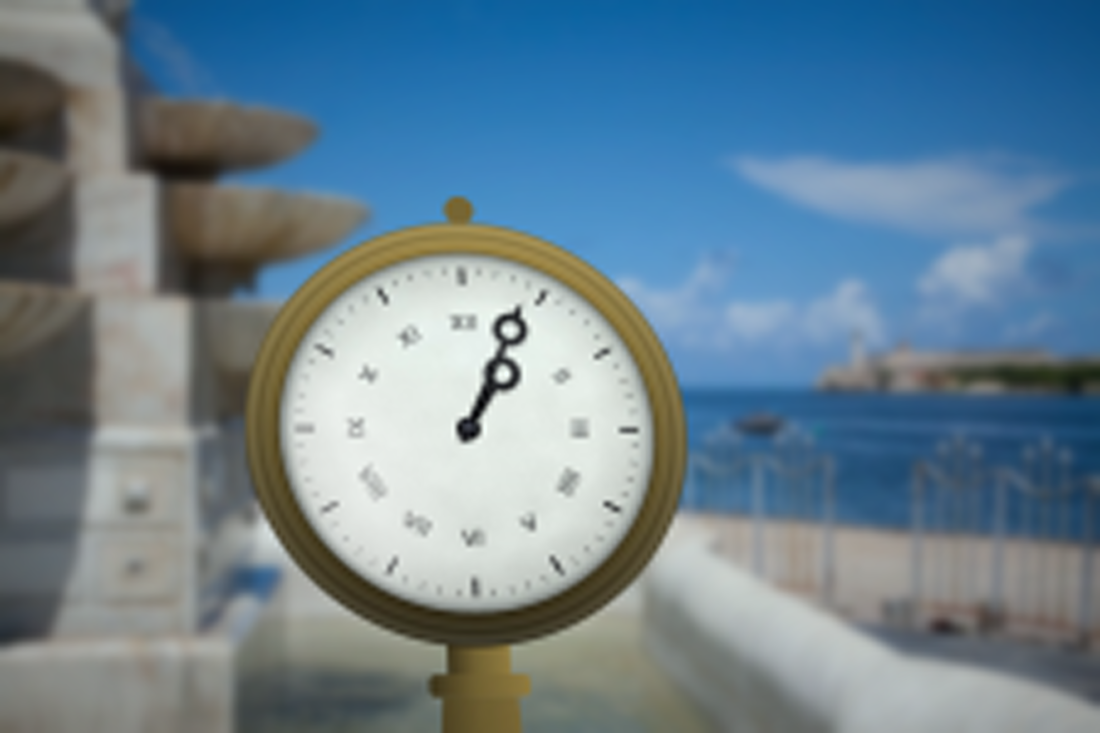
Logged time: {"hour": 1, "minute": 4}
